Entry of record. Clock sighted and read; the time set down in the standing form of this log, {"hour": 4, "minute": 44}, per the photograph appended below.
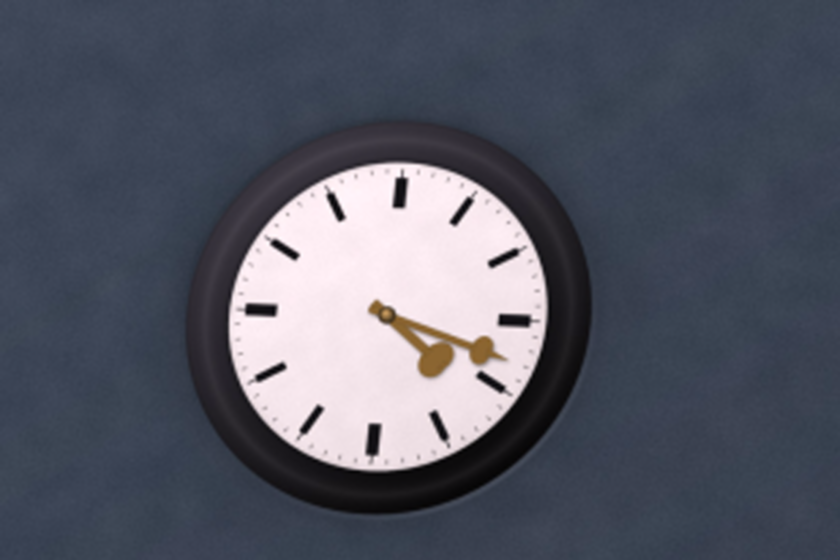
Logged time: {"hour": 4, "minute": 18}
